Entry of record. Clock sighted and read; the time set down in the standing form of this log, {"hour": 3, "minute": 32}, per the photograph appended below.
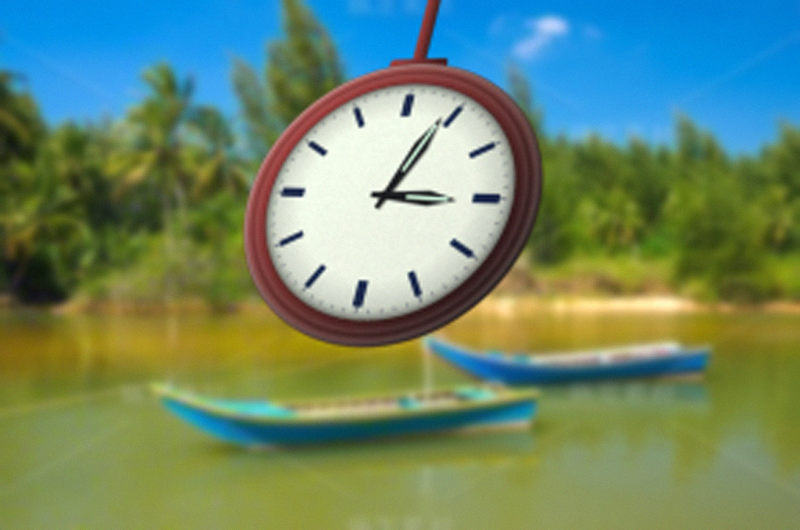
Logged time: {"hour": 3, "minute": 4}
